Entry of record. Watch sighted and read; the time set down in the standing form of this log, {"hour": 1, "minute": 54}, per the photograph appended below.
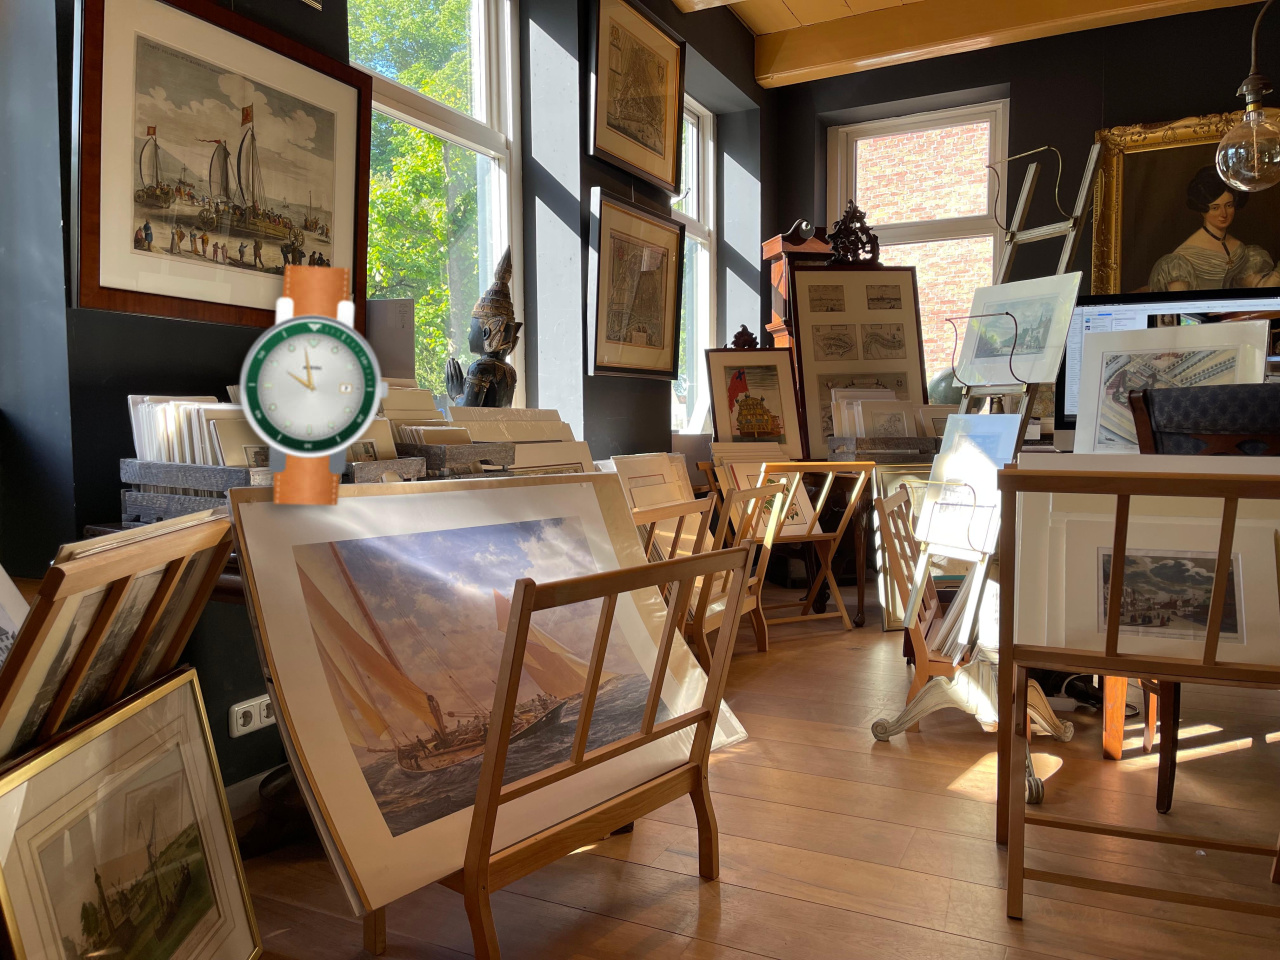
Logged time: {"hour": 9, "minute": 58}
